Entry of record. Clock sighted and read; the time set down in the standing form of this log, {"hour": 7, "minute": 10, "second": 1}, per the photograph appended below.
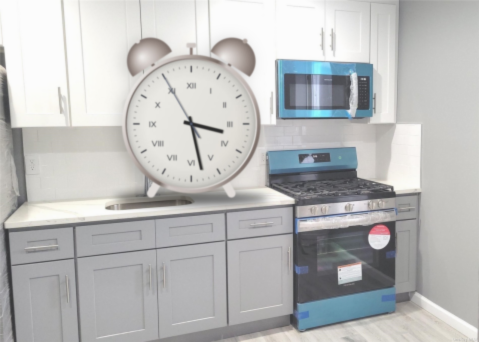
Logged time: {"hour": 3, "minute": 27, "second": 55}
